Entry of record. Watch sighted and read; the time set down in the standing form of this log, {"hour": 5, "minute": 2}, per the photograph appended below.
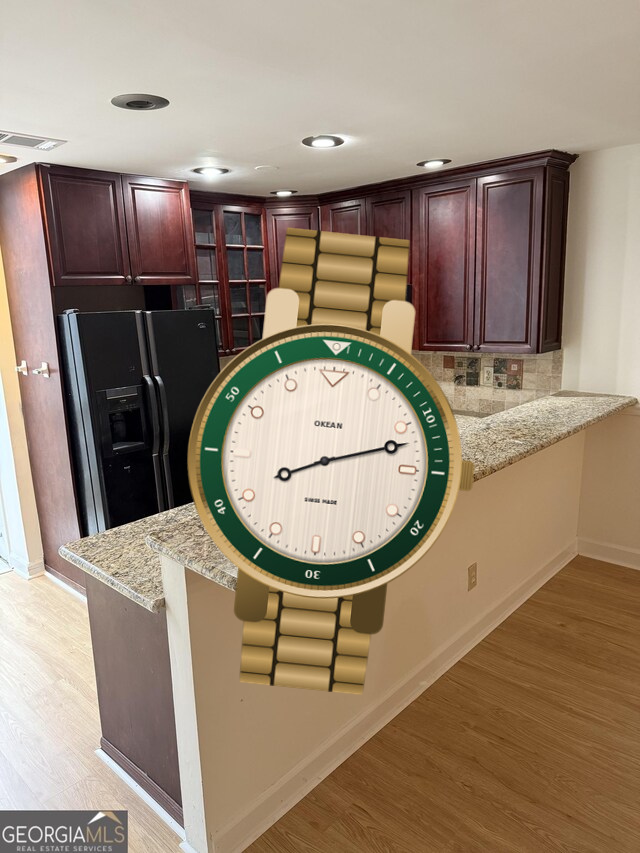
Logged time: {"hour": 8, "minute": 12}
